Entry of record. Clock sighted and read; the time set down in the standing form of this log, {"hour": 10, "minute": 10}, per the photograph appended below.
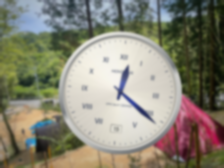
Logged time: {"hour": 12, "minute": 21}
